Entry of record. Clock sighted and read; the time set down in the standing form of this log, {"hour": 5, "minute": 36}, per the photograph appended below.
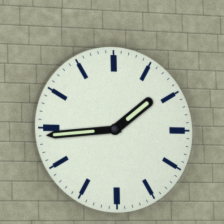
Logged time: {"hour": 1, "minute": 44}
